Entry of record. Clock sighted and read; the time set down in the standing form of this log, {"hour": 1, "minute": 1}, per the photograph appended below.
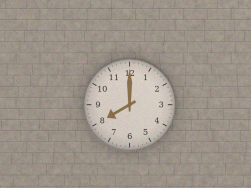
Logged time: {"hour": 8, "minute": 0}
